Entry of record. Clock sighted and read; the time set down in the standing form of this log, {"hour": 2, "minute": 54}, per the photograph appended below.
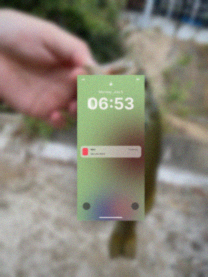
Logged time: {"hour": 6, "minute": 53}
